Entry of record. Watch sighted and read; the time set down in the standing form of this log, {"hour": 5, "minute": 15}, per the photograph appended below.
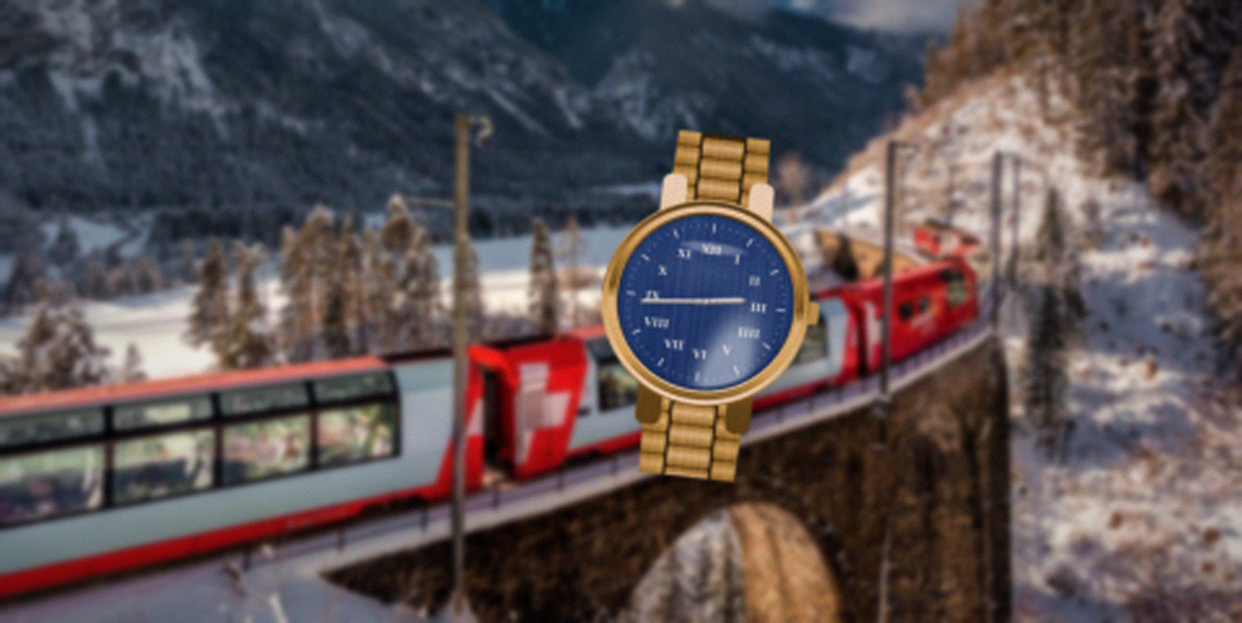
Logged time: {"hour": 2, "minute": 44}
